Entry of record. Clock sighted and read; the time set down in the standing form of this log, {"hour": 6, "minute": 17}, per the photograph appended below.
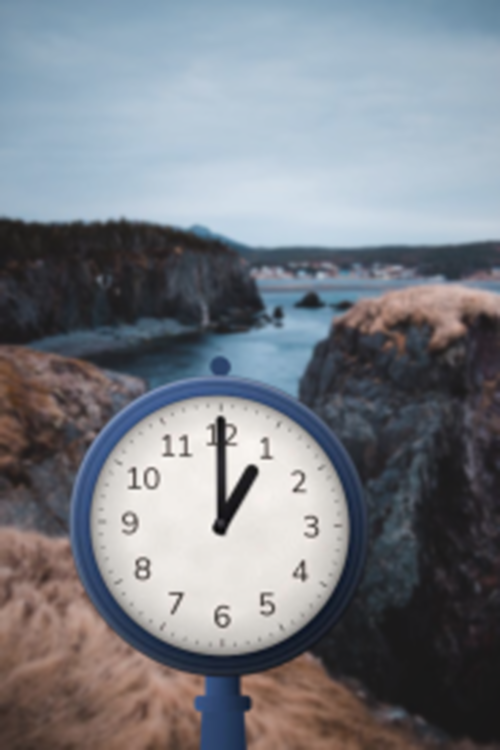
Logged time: {"hour": 1, "minute": 0}
